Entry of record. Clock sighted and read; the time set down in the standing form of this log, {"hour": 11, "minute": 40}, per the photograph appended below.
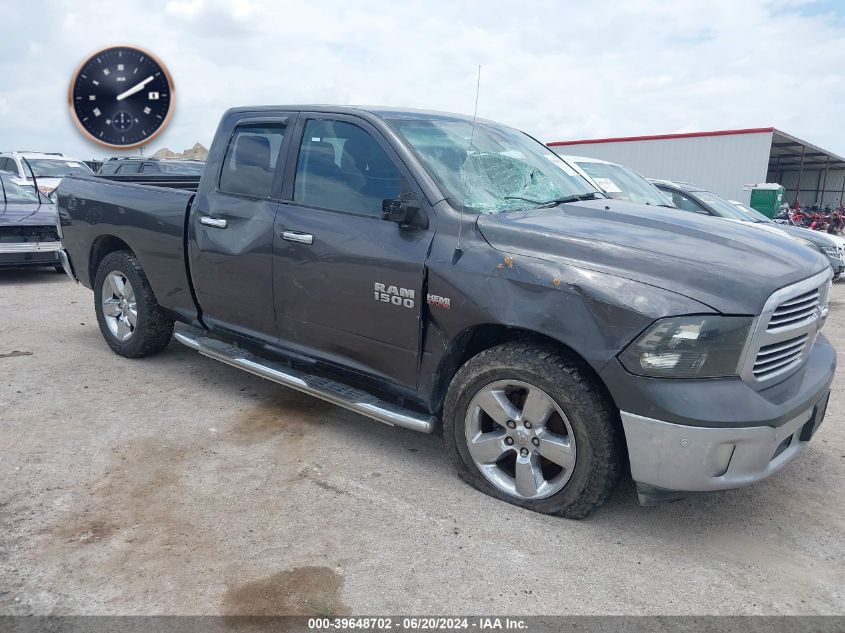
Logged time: {"hour": 2, "minute": 10}
